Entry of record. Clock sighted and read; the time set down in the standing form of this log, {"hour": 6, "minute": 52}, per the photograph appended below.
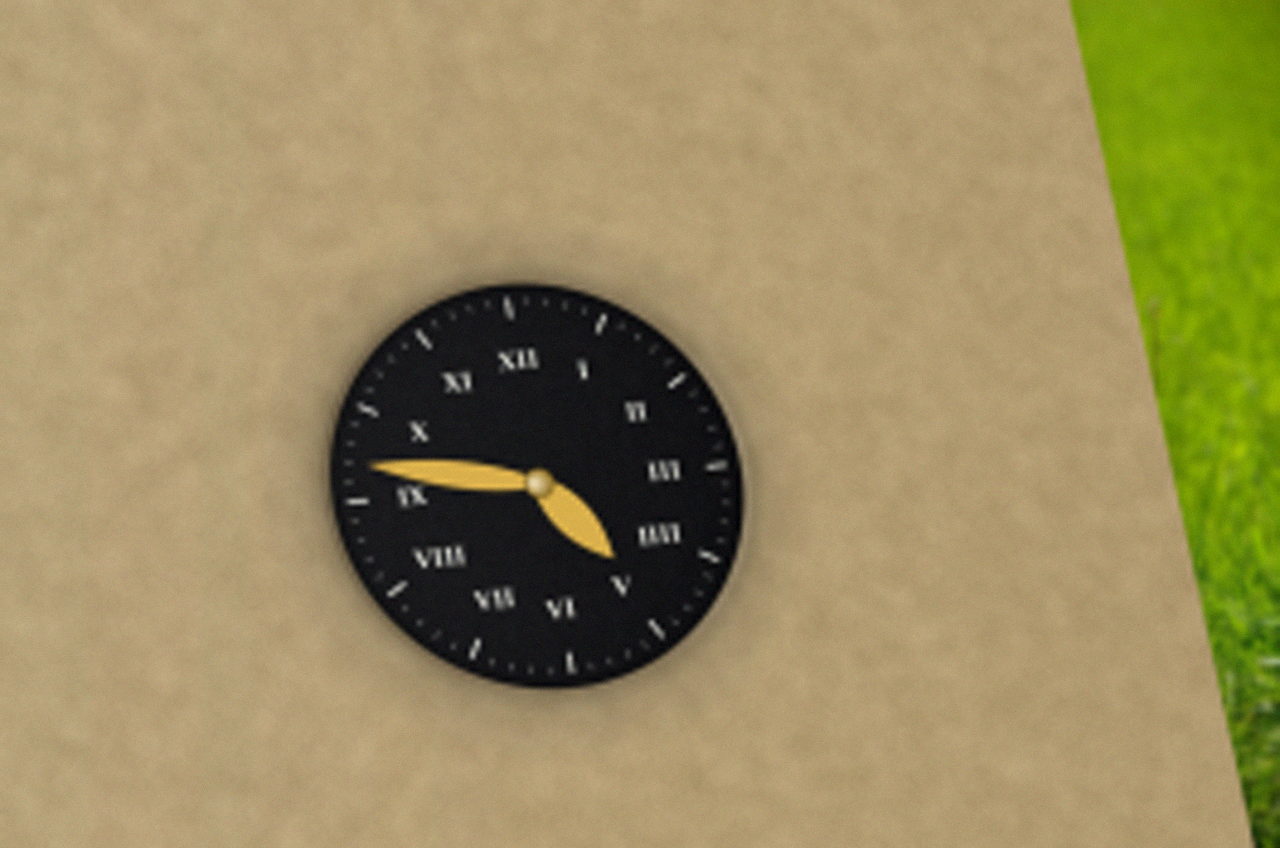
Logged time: {"hour": 4, "minute": 47}
